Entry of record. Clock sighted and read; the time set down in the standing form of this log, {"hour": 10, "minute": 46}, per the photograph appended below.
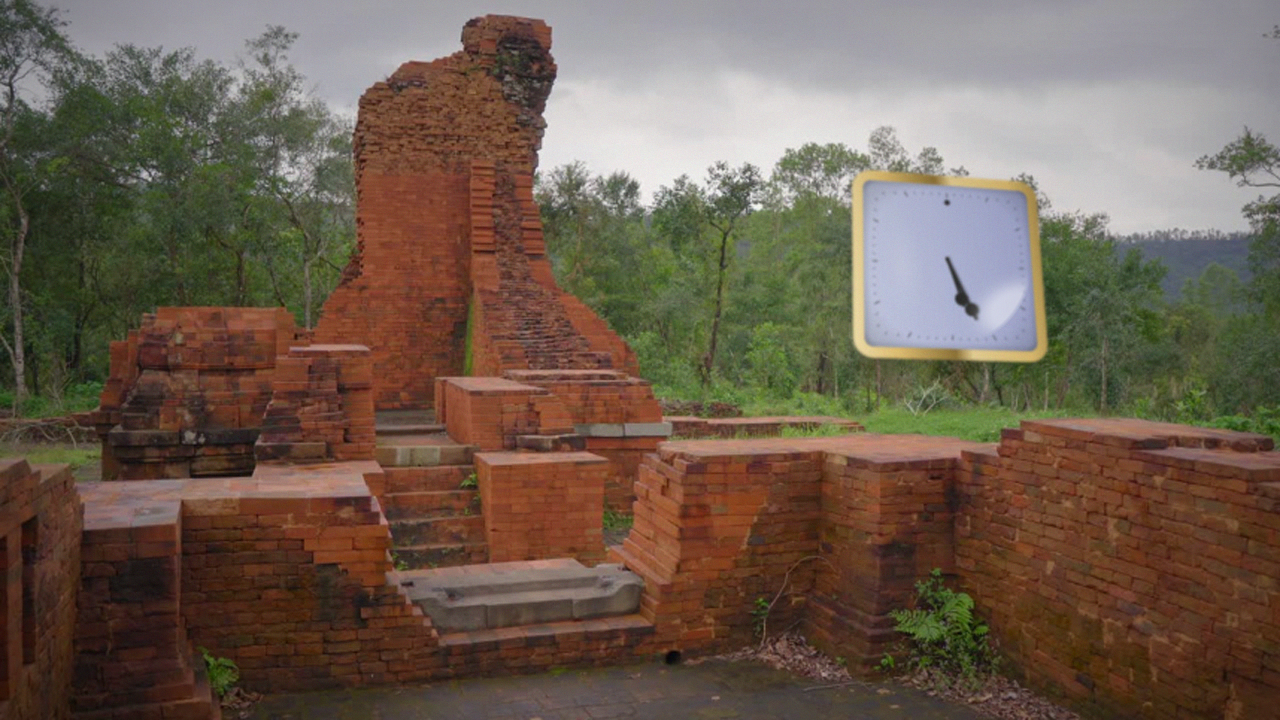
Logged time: {"hour": 5, "minute": 26}
